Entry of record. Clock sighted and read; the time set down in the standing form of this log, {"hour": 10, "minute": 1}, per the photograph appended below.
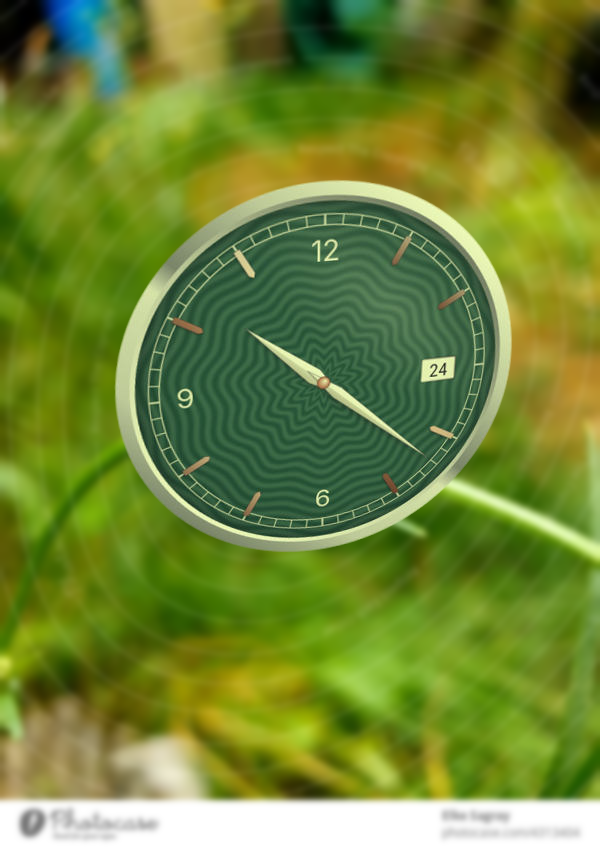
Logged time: {"hour": 10, "minute": 22}
